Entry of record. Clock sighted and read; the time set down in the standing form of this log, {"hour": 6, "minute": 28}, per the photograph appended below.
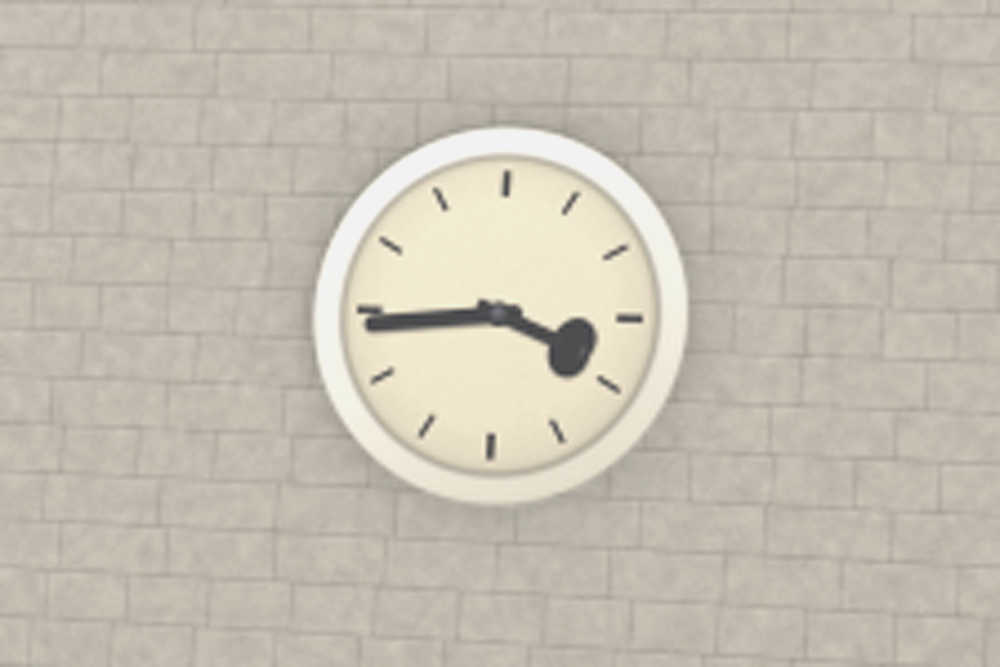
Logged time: {"hour": 3, "minute": 44}
